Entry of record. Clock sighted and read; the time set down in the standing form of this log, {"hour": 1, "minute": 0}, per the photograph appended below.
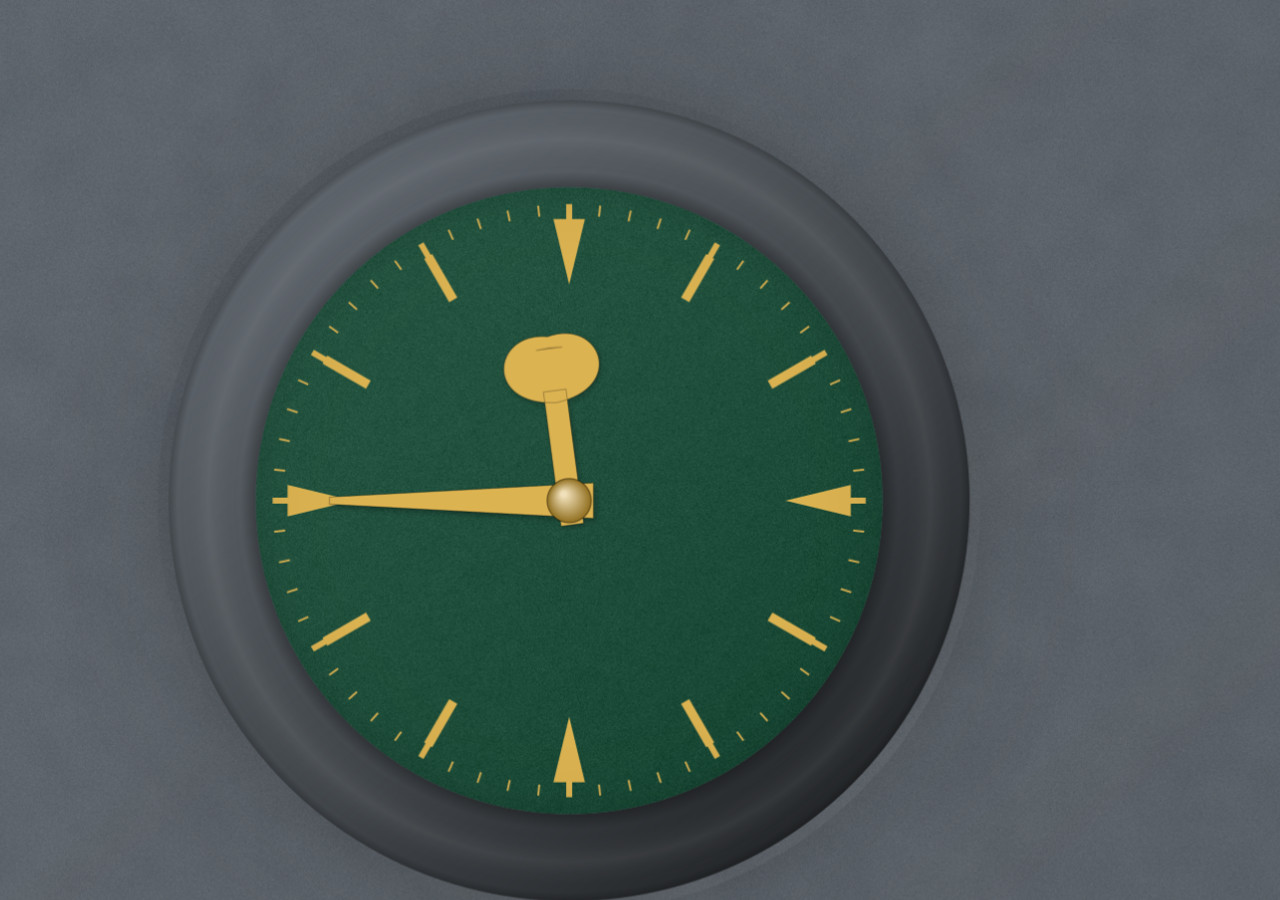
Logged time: {"hour": 11, "minute": 45}
